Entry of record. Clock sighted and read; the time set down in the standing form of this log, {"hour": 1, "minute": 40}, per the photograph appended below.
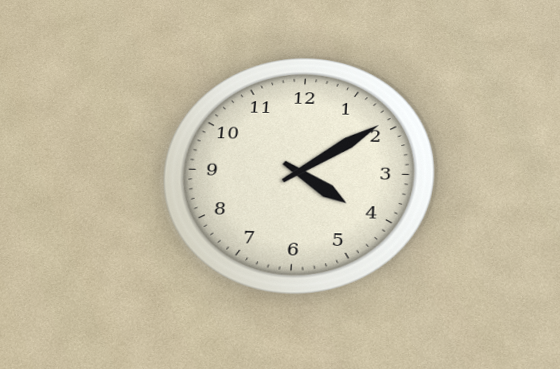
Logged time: {"hour": 4, "minute": 9}
